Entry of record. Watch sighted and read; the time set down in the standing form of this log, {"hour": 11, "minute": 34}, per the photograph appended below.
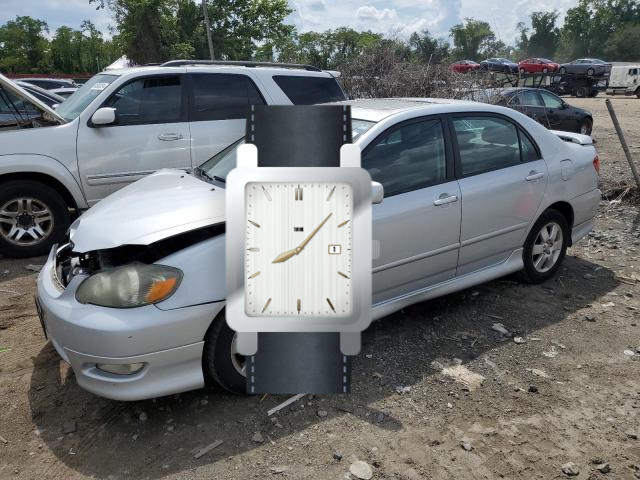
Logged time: {"hour": 8, "minute": 7}
